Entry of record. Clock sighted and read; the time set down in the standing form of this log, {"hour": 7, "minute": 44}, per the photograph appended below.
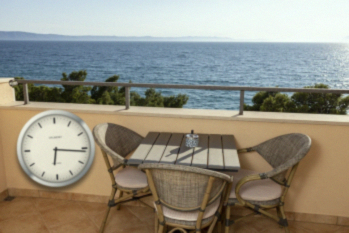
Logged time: {"hour": 6, "minute": 16}
